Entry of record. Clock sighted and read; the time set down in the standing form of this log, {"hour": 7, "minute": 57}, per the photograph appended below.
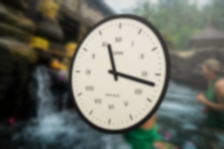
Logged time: {"hour": 11, "minute": 17}
